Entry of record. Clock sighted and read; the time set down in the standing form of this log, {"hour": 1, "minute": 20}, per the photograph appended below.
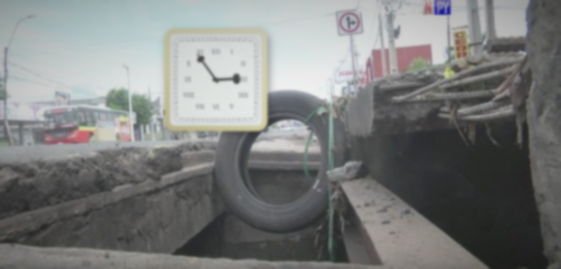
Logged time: {"hour": 2, "minute": 54}
